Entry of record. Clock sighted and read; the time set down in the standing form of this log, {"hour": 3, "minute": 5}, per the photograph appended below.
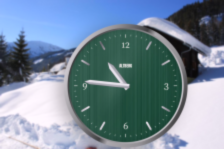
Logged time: {"hour": 10, "minute": 46}
